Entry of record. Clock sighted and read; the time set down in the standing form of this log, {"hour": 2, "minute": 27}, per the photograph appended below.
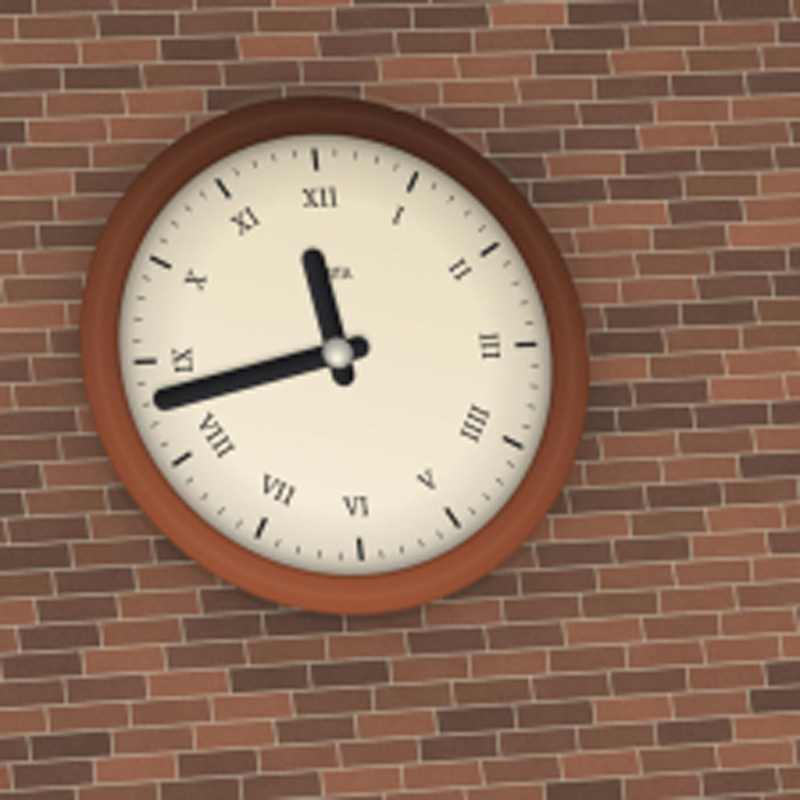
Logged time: {"hour": 11, "minute": 43}
